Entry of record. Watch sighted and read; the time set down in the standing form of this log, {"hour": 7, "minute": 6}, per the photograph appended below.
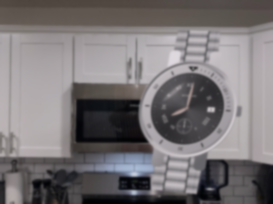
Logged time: {"hour": 8, "minute": 1}
